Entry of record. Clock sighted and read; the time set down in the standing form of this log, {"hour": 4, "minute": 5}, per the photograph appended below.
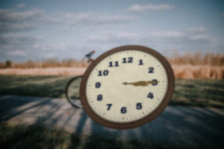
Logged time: {"hour": 3, "minute": 15}
